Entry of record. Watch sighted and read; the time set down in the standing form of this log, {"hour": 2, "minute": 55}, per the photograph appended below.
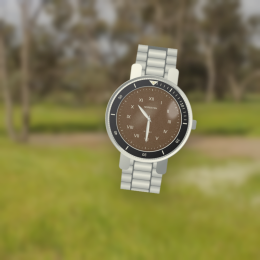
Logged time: {"hour": 10, "minute": 30}
